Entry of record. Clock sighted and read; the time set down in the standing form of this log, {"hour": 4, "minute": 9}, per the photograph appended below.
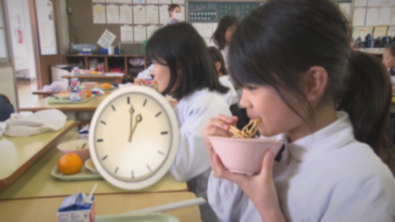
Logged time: {"hour": 1, "minute": 1}
